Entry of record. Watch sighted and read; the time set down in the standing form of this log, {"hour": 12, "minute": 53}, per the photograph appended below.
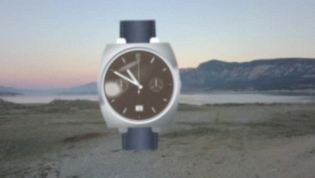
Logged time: {"hour": 10, "minute": 50}
